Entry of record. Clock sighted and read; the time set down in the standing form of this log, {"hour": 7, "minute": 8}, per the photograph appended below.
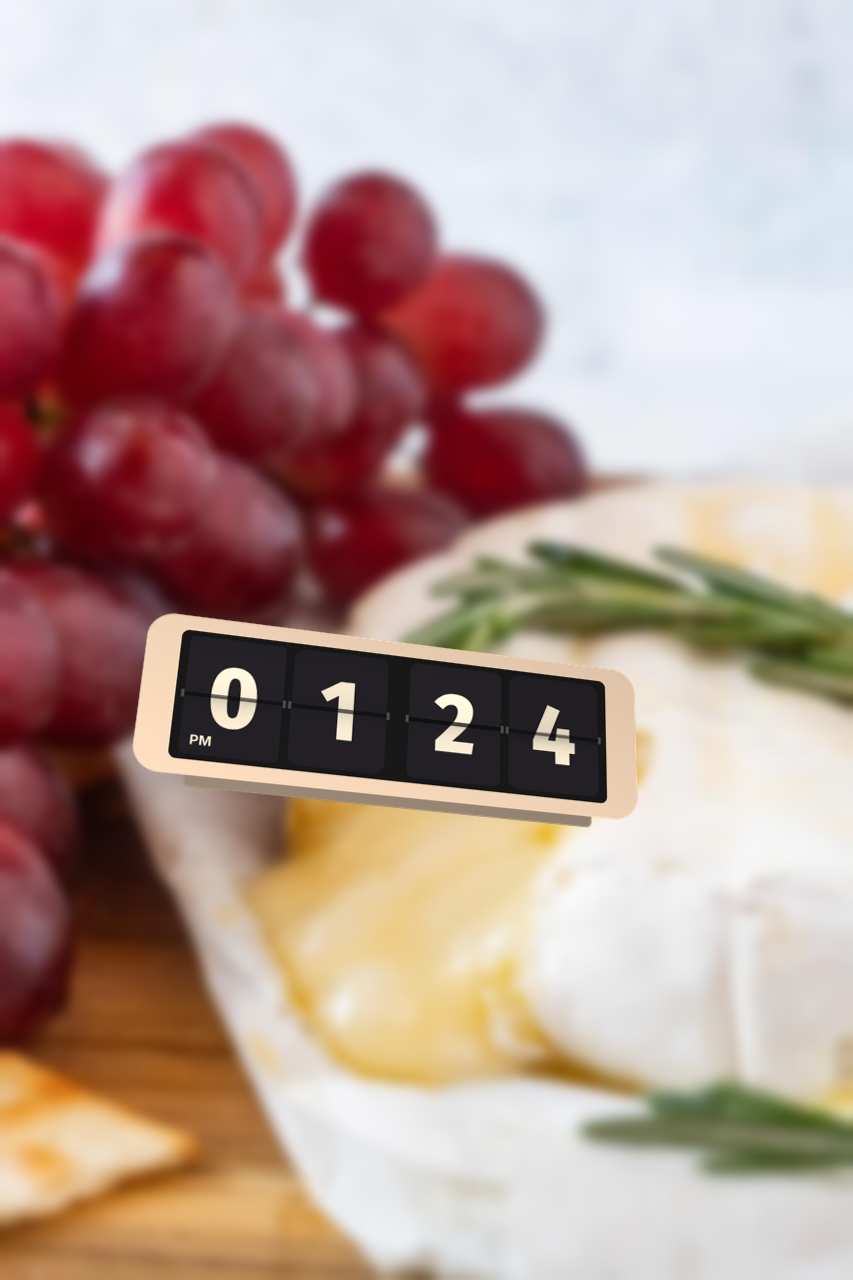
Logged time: {"hour": 1, "minute": 24}
